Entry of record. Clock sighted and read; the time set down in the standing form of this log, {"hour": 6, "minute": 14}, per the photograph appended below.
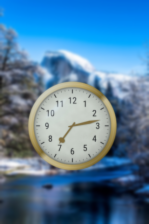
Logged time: {"hour": 7, "minute": 13}
